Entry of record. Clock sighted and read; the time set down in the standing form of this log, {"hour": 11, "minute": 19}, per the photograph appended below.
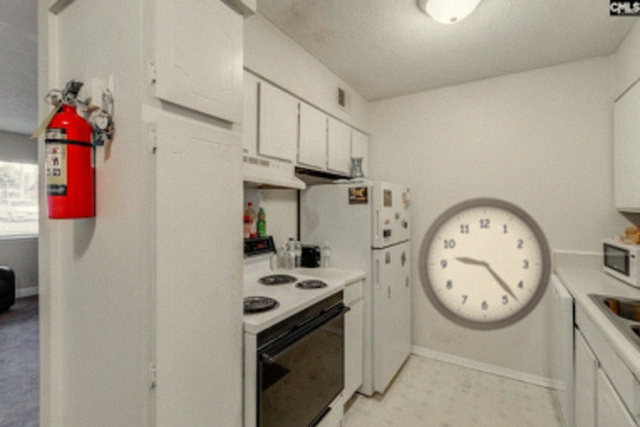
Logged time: {"hour": 9, "minute": 23}
